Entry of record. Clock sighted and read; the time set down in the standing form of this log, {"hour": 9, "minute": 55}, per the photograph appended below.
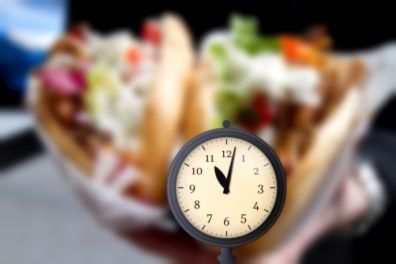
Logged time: {"hour": 11, "minute": 2}
